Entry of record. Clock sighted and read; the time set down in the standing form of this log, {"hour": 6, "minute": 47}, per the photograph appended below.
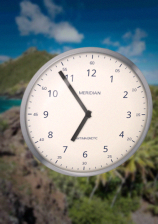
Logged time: {"hour": 6, "minute": 54}
